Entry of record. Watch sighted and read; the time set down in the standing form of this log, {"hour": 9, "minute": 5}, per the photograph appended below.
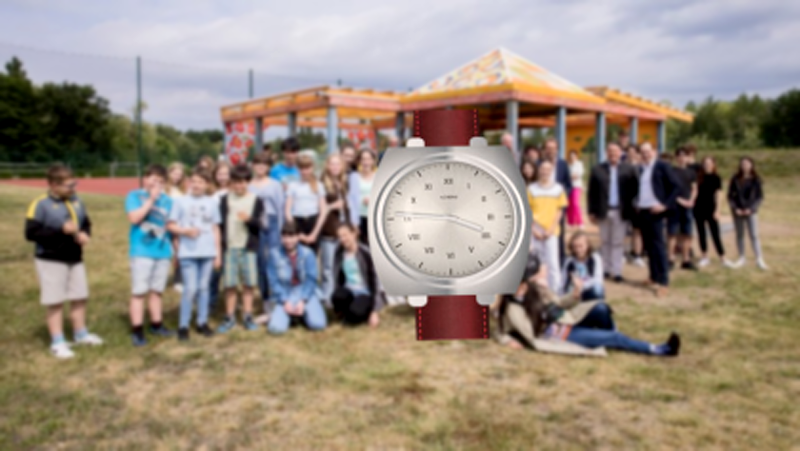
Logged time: {"hour": 3, "minute": 46}
